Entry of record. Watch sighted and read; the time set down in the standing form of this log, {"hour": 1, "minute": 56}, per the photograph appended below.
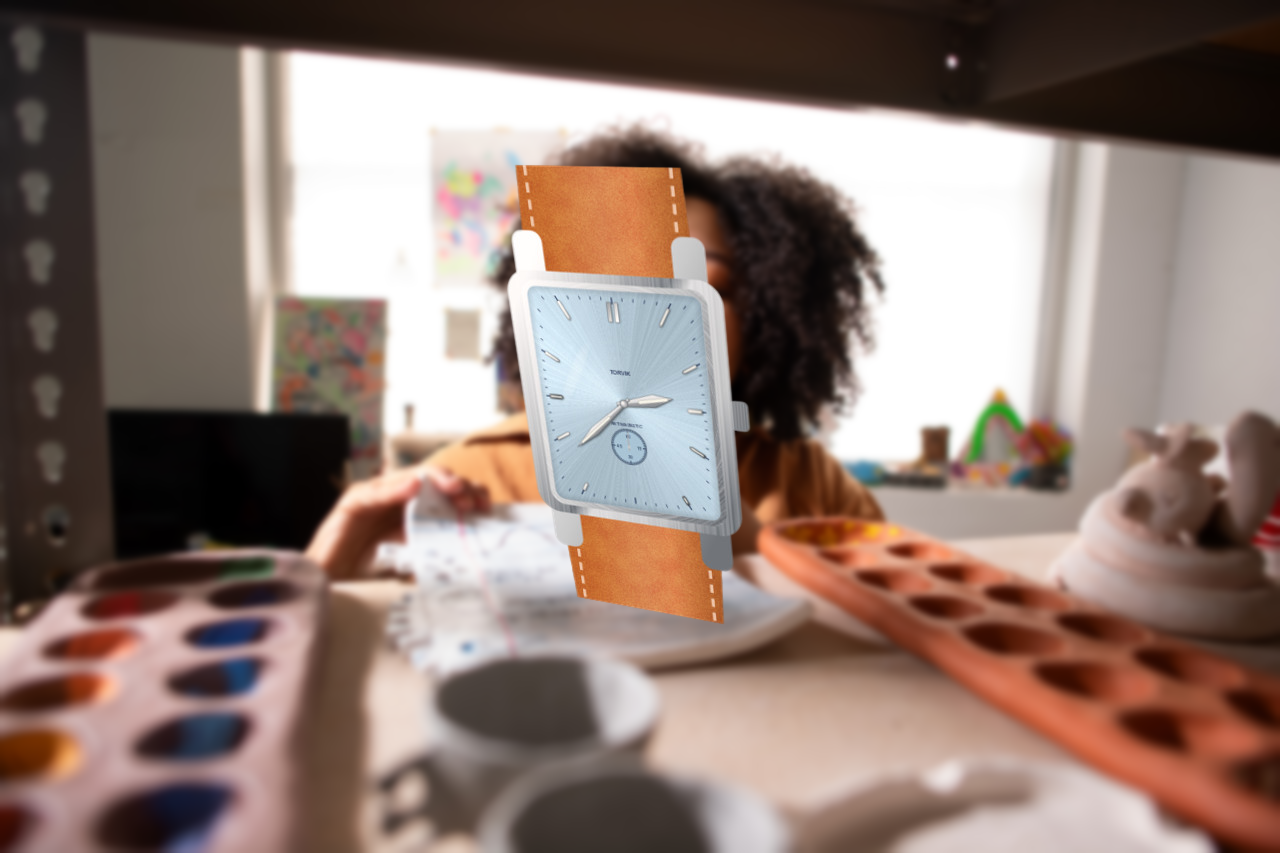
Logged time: {"hour": 2, "minute": 38}
